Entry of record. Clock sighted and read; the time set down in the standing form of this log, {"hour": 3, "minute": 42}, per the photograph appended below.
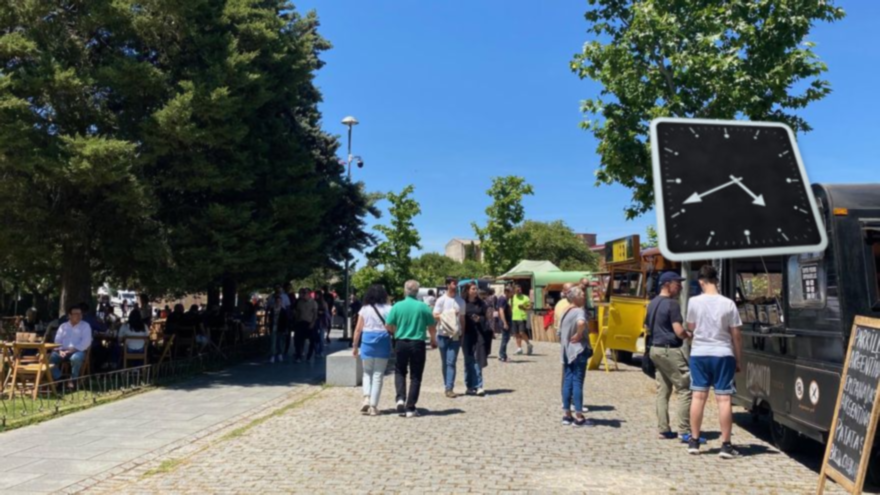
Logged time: {"hour": 4, "minute": 41}
